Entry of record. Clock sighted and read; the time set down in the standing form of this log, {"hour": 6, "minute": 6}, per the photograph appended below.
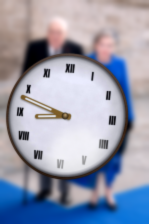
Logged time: {"hour": 8, "minute": 48}
